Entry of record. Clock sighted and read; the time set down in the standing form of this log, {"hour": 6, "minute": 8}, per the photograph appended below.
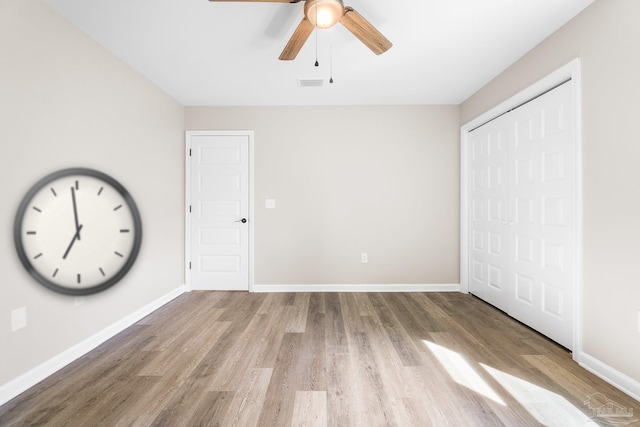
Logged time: {"hour": 6, "minute": 59}
